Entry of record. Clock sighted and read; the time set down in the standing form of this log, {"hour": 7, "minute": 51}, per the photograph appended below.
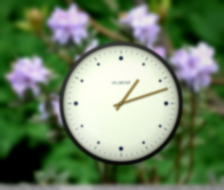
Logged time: {"hour": 1, "minute": 12}
